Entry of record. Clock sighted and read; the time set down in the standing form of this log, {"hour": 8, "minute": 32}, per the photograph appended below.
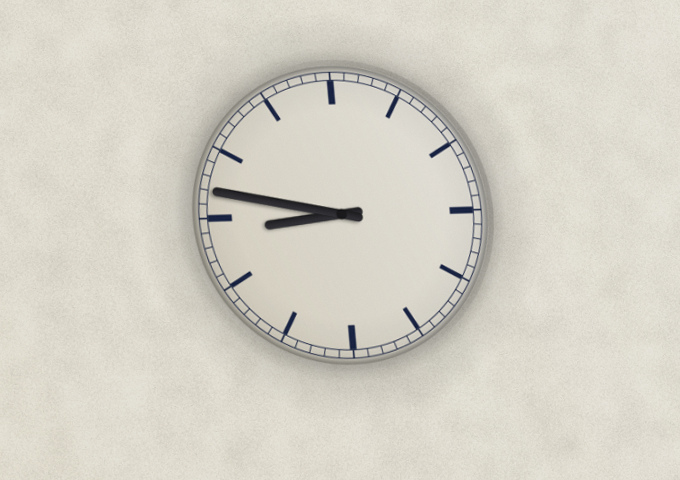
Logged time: {"hour": 8, "minute": 47}
